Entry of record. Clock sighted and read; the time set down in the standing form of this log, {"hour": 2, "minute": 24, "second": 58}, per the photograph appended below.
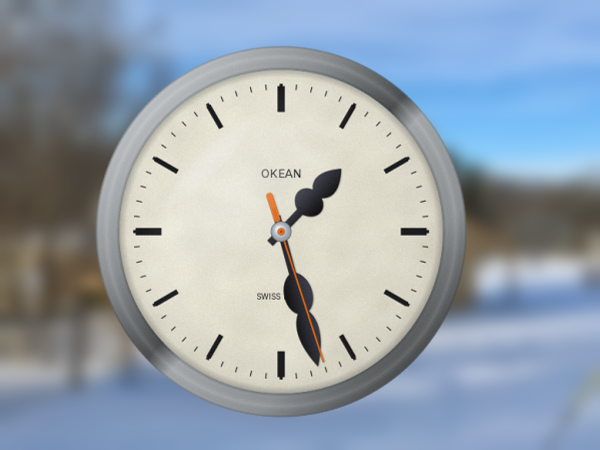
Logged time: {"hour": 1, "minute": 27, "second": 27}
